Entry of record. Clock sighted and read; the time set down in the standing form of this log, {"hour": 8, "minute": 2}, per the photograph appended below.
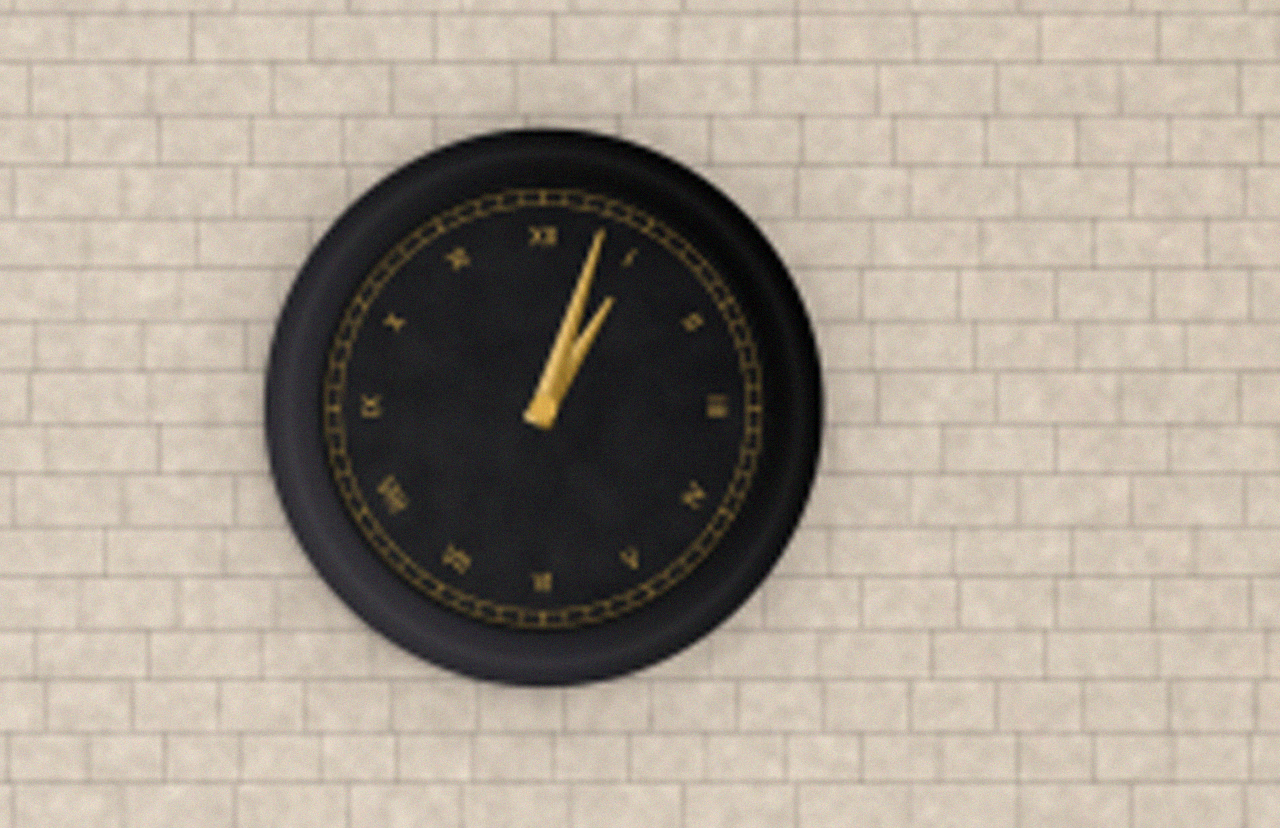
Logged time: {"hour": 1, "minute": 3}
